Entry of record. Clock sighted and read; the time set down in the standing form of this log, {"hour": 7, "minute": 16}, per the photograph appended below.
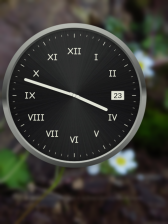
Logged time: {"hour": 3, "minute": 48}
